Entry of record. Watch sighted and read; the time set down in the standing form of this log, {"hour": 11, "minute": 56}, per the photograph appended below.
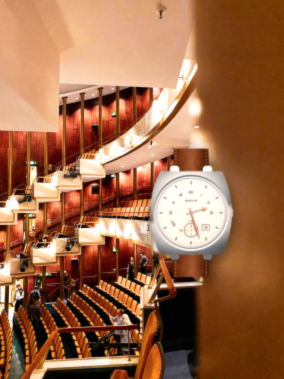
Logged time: {"hour": 2, "minute": 27}
